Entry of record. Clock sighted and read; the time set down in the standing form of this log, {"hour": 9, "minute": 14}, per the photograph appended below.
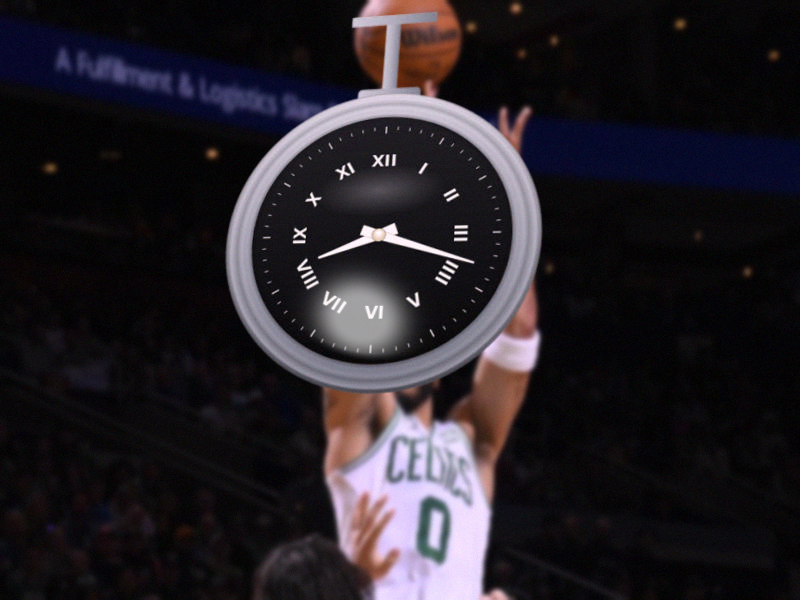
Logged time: {"hour": 8, "minute": 18}
